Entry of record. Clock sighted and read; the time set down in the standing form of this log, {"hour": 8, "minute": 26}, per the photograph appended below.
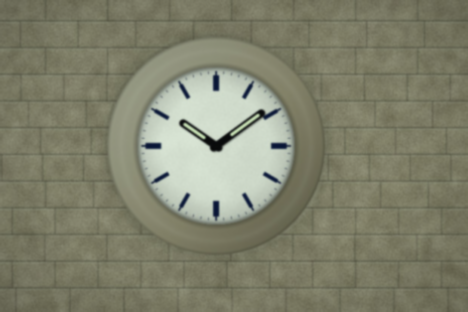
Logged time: {"hour": 10, "minute": 9}
